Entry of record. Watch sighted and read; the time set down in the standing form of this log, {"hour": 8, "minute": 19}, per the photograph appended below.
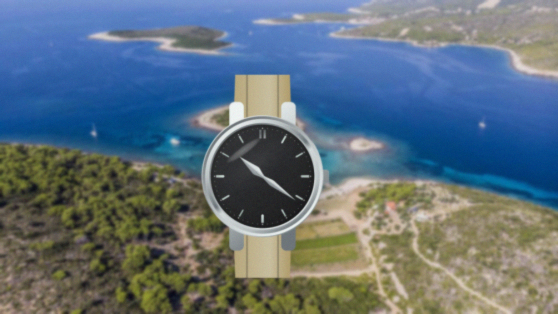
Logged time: {"hour": 10, "minute": 21}
